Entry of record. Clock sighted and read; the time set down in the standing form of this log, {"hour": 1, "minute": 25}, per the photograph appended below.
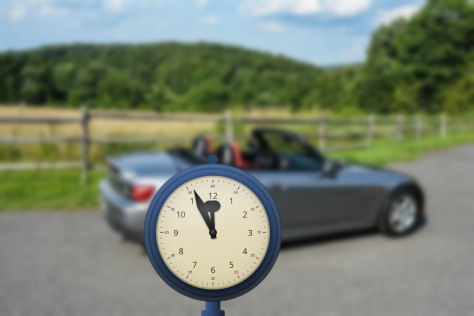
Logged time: {"hour": 11, "minute": 56}
